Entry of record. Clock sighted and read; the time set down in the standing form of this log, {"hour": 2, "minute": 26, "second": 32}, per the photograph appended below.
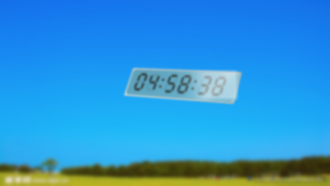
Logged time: {"hour": 4, "minute": 58, "second": 38}
